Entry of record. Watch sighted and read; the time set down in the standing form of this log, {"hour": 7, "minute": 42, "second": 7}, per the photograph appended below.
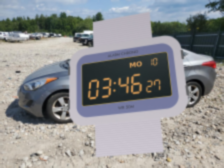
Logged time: {"hour": 3, "minute": 46, "second": 27}
